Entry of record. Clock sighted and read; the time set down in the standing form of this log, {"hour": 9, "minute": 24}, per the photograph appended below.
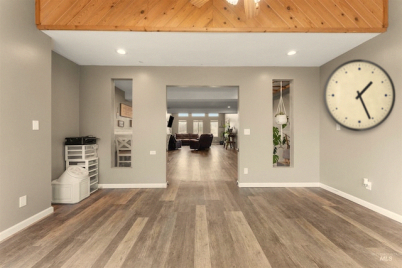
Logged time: {"hour": 1, "minute": 26}
